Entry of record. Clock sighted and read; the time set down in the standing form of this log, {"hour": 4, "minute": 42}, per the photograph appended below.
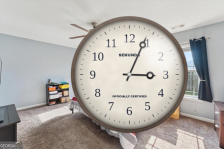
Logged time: {"hour": 3, "minute": 4}
